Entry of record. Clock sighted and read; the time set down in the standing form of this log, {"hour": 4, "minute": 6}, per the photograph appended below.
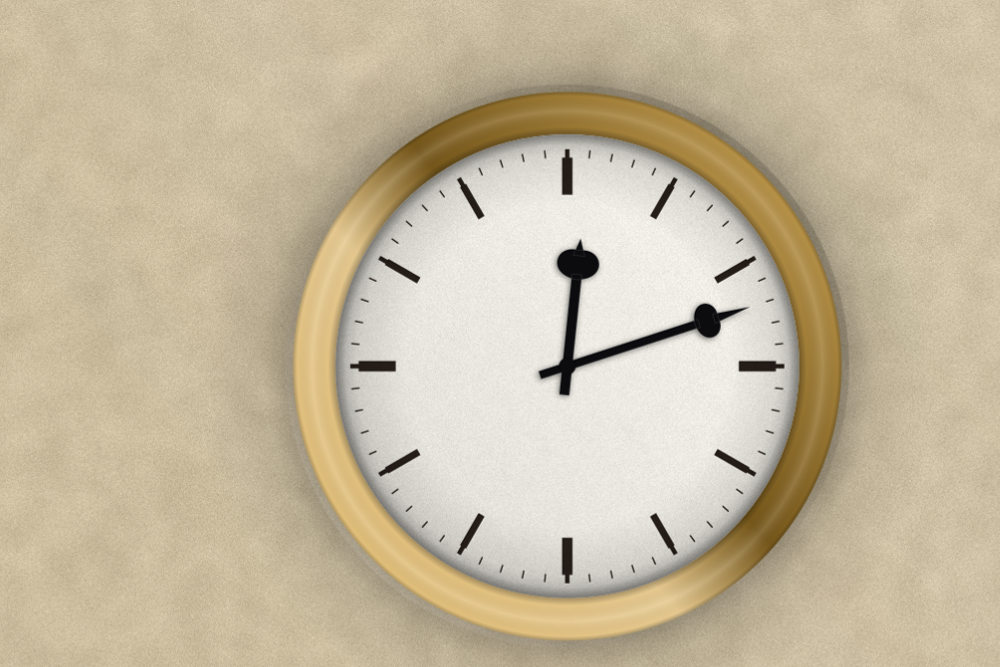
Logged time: {"hour": 12, "minute": 12}
